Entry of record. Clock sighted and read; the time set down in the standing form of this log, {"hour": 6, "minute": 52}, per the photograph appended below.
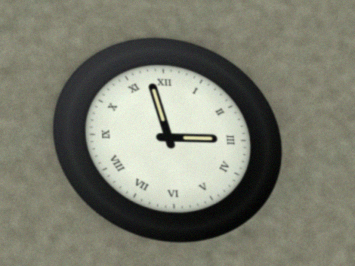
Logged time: {"hour": 2, "minute": 58}
